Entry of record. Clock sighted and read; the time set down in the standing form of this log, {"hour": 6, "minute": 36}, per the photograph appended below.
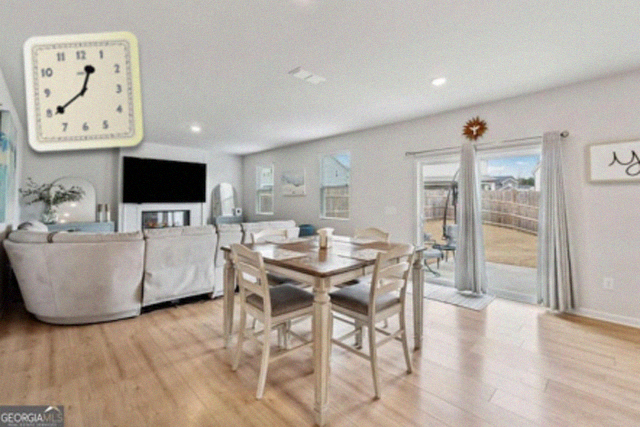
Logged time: {"hour": 12, "minute": 39}
